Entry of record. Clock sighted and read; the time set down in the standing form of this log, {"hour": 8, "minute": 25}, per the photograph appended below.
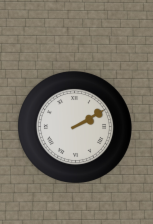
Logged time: {"hour": 2, "minute": 10}
